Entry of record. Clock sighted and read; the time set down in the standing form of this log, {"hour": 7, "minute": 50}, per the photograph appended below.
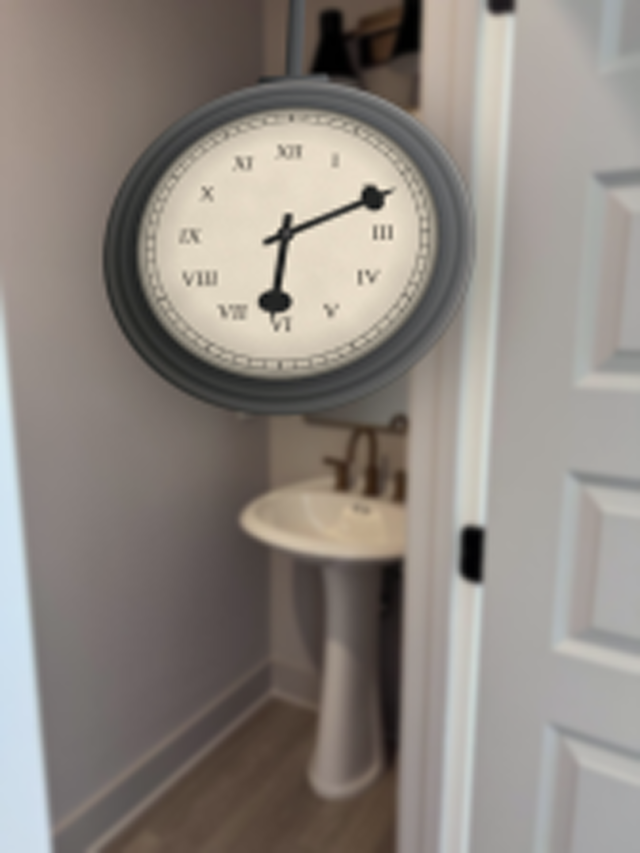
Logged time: {"hour": 6, "minute": 11}
